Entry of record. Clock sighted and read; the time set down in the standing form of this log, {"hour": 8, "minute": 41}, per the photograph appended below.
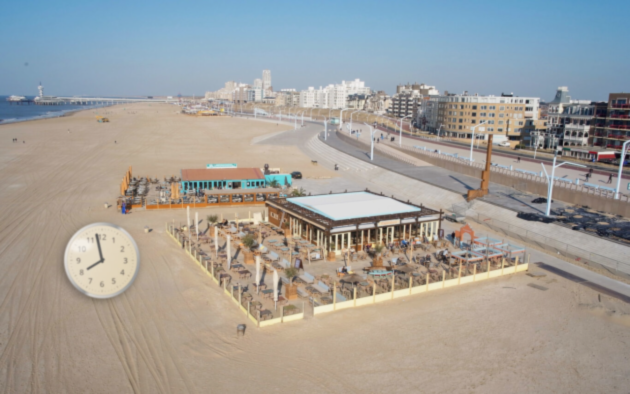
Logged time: {"hour": 7, "minute": 58}
